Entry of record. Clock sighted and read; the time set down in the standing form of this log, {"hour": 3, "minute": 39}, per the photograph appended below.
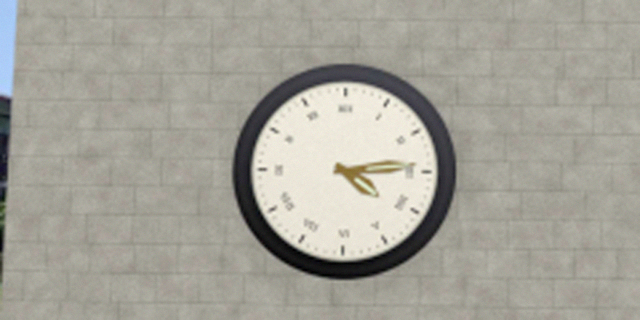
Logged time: {"hour": 4, "minute": 14}
